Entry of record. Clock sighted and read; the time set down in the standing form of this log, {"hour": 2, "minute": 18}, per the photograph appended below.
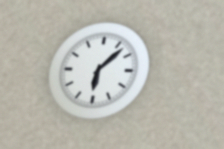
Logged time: {"hour": 6, "minute": 7}
